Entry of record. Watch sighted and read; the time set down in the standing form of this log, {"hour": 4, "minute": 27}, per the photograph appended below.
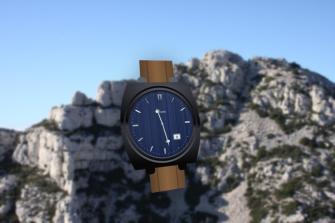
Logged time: {"hour": 11, "minute": 28}
